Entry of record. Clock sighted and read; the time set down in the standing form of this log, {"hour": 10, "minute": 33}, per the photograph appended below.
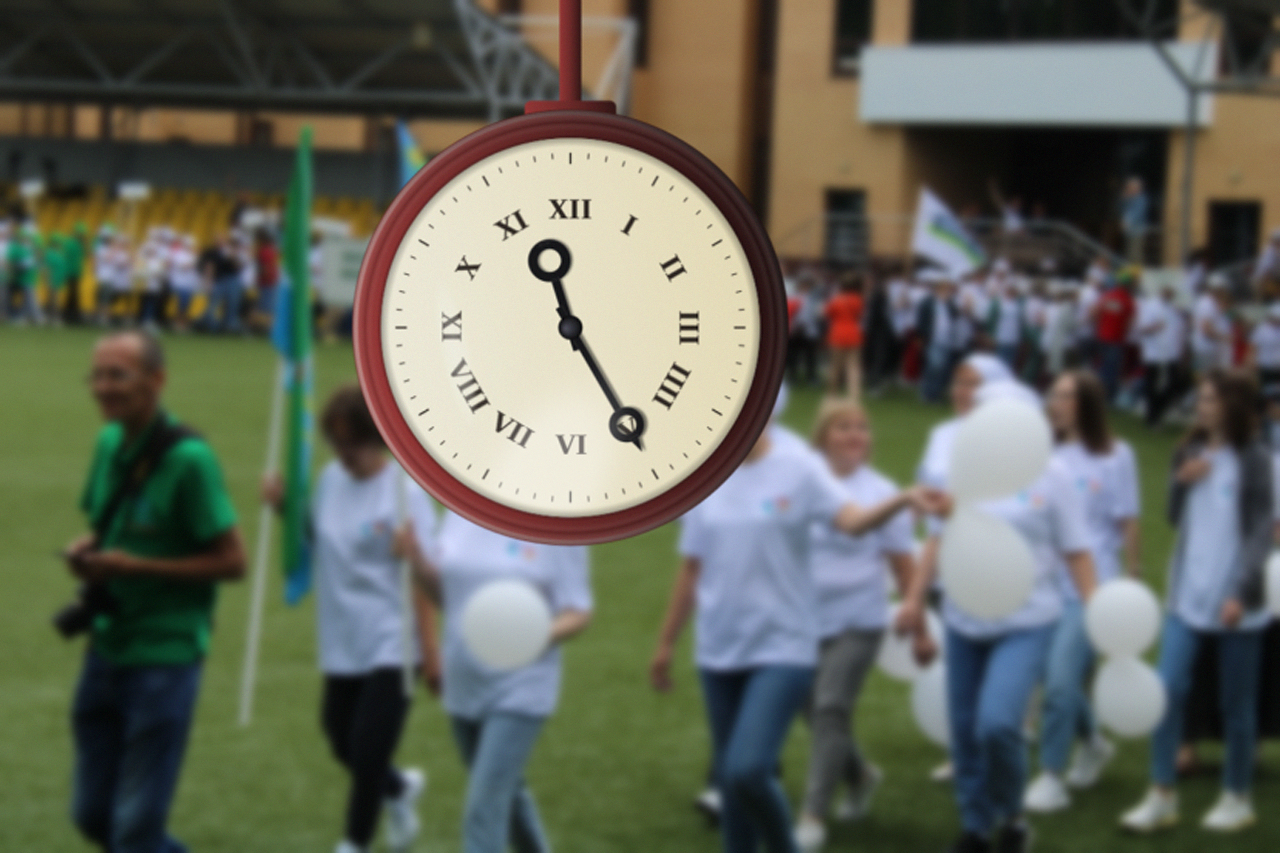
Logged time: {"hour": 11, "minute": 25}
